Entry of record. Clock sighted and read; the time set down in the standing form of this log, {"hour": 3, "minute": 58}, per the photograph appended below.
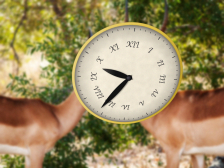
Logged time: {"hour": 9, "minute": 36}
